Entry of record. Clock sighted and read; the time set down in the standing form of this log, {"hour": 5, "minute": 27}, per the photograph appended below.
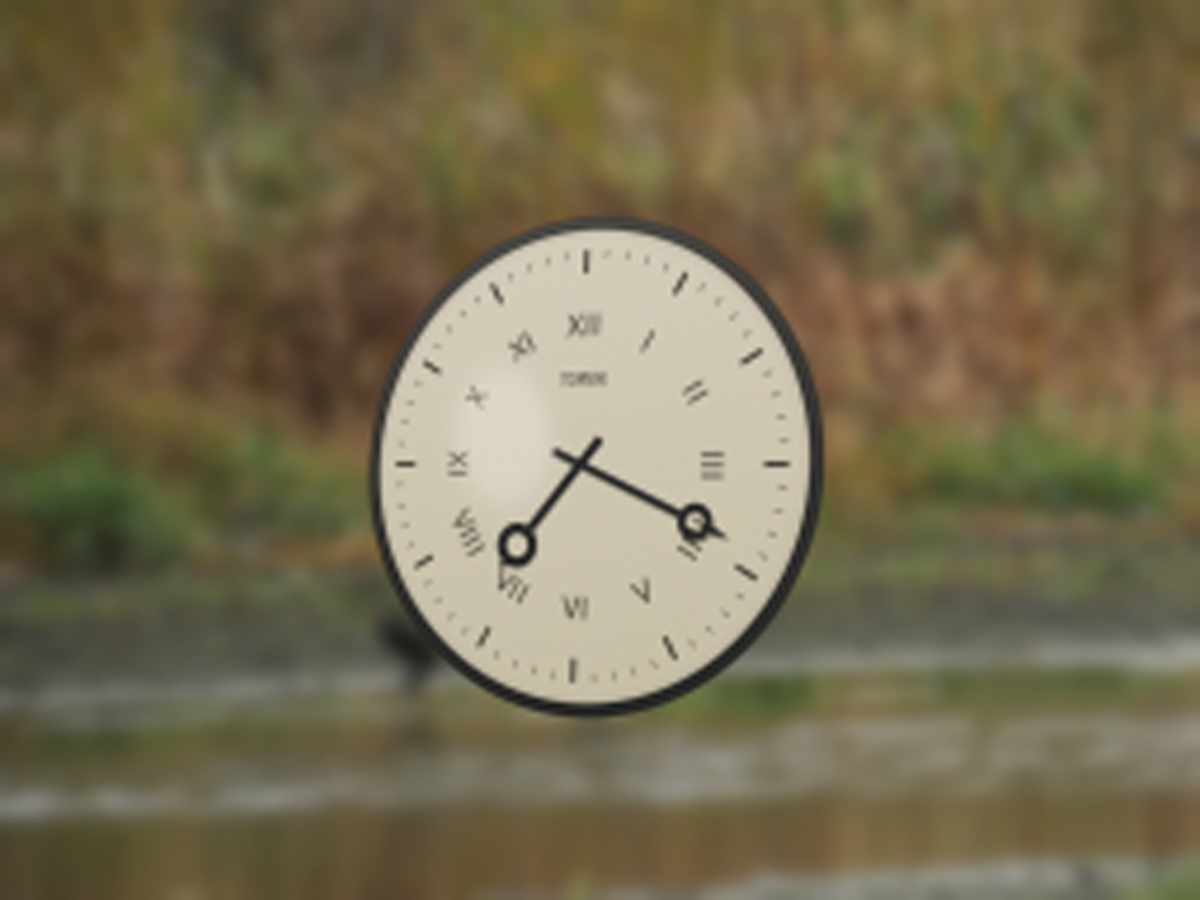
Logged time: {"hour": 7, "minute": 19}
